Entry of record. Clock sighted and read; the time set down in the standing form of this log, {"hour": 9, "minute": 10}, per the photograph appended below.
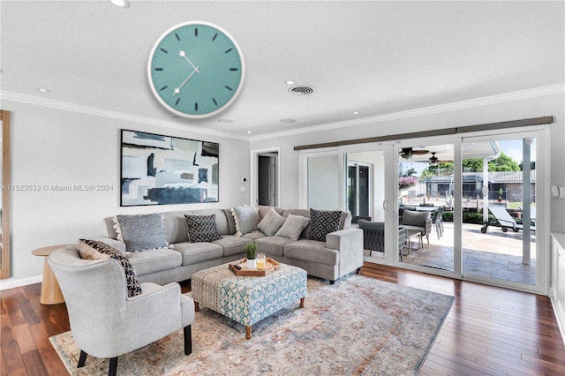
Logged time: {"hour": 10, "minute": 37}
